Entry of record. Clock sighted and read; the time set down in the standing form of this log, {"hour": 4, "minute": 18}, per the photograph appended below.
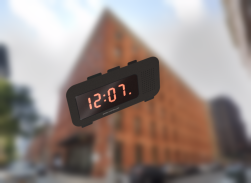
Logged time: {"hour": 12, "minute": 7}
